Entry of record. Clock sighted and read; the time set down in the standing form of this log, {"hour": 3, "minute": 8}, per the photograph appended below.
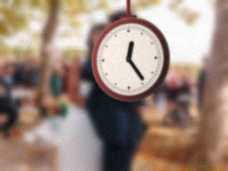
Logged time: {"hour": 12, "minute": 24}
